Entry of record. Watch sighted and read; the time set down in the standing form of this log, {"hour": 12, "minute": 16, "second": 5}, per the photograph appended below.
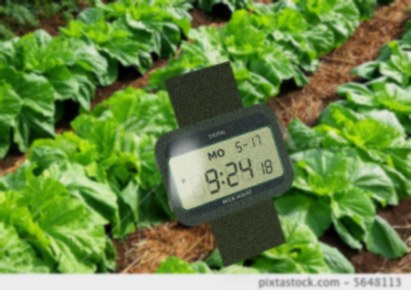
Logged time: {"hour": 9, "minute": 24, "second": 18}
